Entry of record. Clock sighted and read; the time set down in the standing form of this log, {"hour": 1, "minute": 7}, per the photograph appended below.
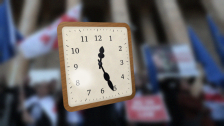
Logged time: {"hour": 12, "minute": 26}
